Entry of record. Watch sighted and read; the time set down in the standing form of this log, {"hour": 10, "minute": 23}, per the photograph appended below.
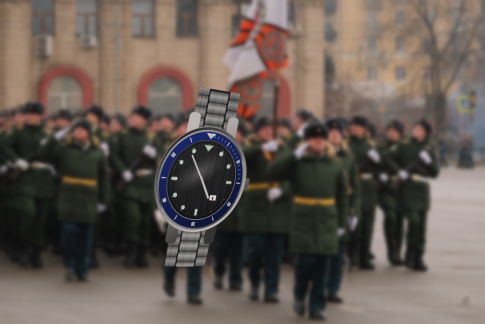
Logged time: {"hour": 4, "minute": 54}
